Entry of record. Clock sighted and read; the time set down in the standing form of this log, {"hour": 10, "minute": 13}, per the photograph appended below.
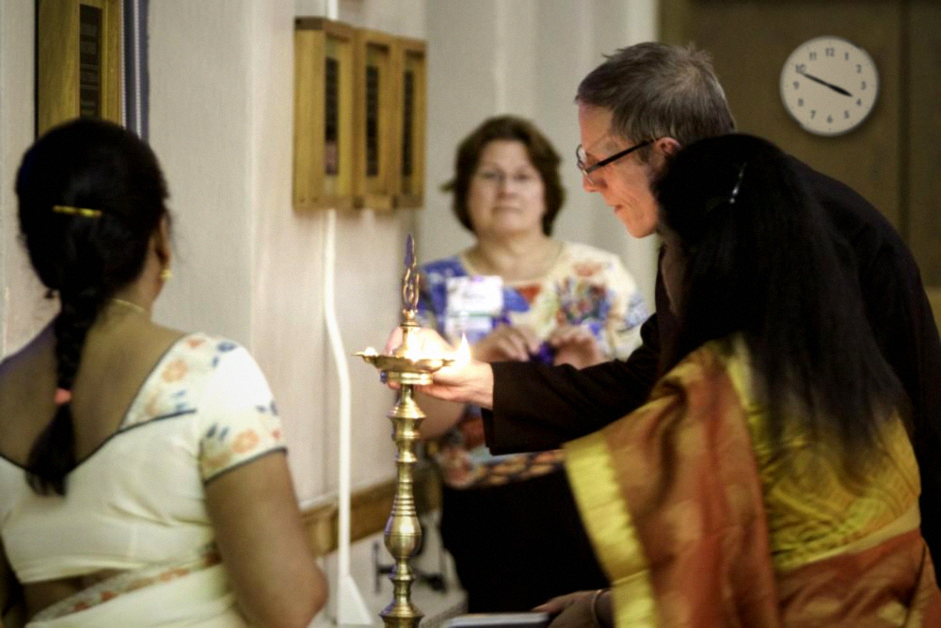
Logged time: {"hour": 3, "minute": 49}
